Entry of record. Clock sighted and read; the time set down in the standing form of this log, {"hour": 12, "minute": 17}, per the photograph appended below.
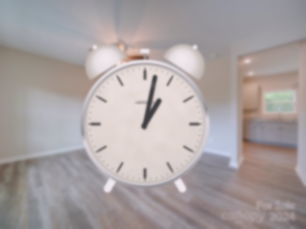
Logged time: {"hour": 1, "minute": 2}
